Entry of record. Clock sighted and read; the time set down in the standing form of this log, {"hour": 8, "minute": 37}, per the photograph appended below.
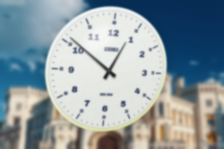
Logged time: {"hour": 12, "minute": 51}
